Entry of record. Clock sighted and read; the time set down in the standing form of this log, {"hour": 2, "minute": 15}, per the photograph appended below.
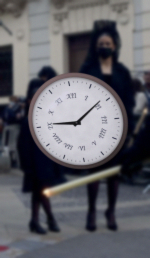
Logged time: {"hour": 9, "minute": 9}
